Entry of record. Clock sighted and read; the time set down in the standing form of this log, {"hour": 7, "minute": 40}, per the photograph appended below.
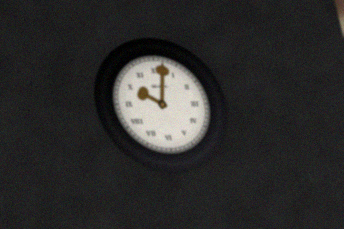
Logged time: {"hour": 10, "minute": 2}
